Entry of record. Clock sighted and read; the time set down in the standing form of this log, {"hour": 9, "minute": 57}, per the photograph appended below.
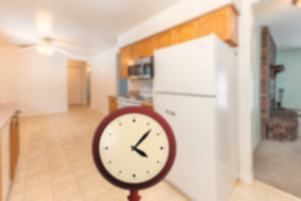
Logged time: {"hour": 4, "minute": 7}
